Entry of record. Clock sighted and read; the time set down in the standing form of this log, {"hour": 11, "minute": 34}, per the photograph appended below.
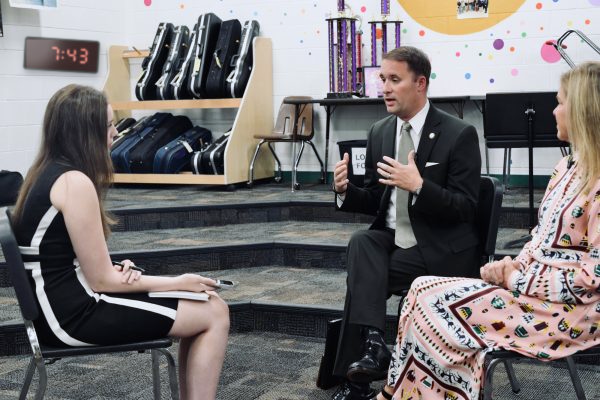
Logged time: {"hour": 7, "minute": 43}
